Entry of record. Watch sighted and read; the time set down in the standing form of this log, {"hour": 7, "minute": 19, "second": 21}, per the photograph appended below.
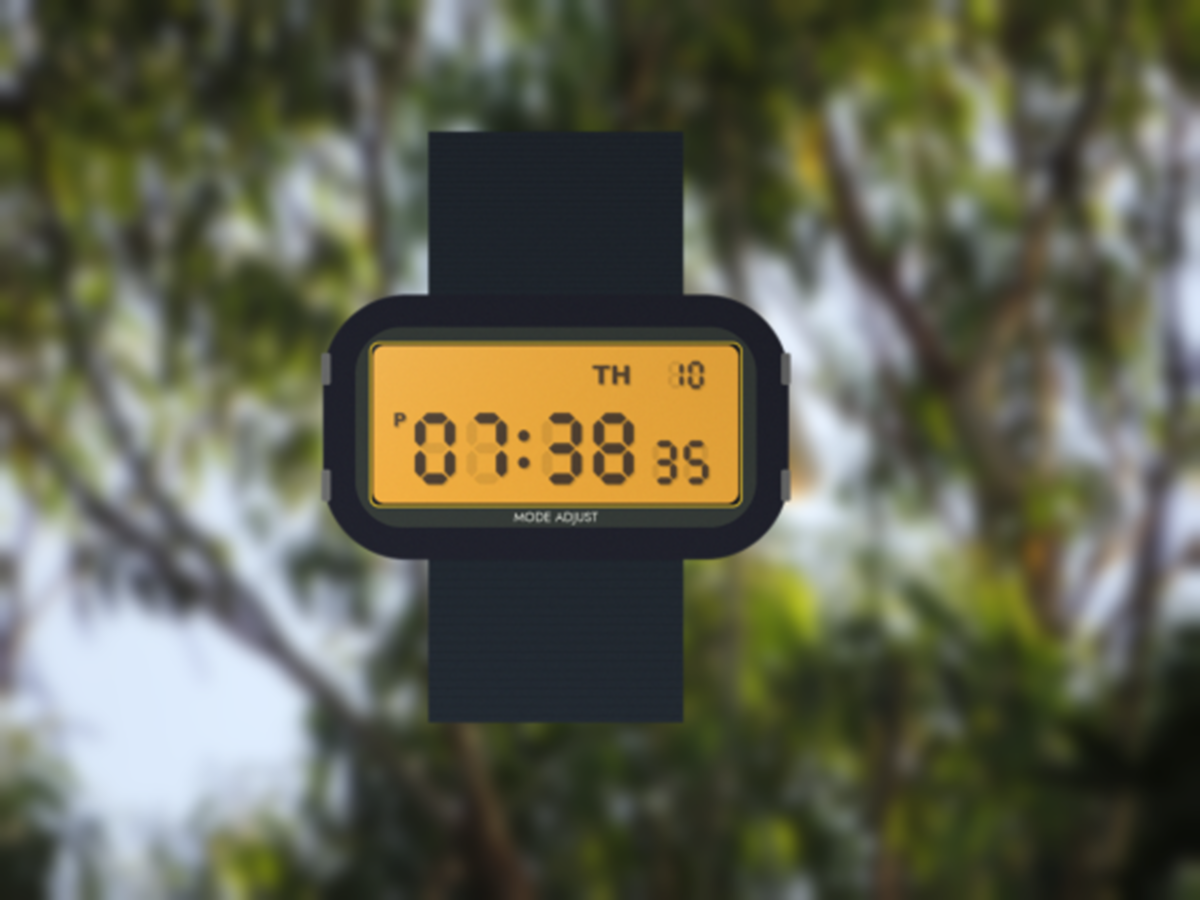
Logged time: {"hour": 7, "minute": 38, "second": 35}
